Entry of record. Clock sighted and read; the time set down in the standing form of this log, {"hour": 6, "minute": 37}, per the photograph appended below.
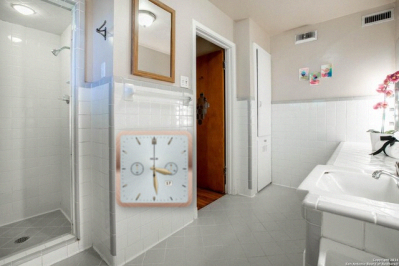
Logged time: {"hour": 3, "minute": 29}
